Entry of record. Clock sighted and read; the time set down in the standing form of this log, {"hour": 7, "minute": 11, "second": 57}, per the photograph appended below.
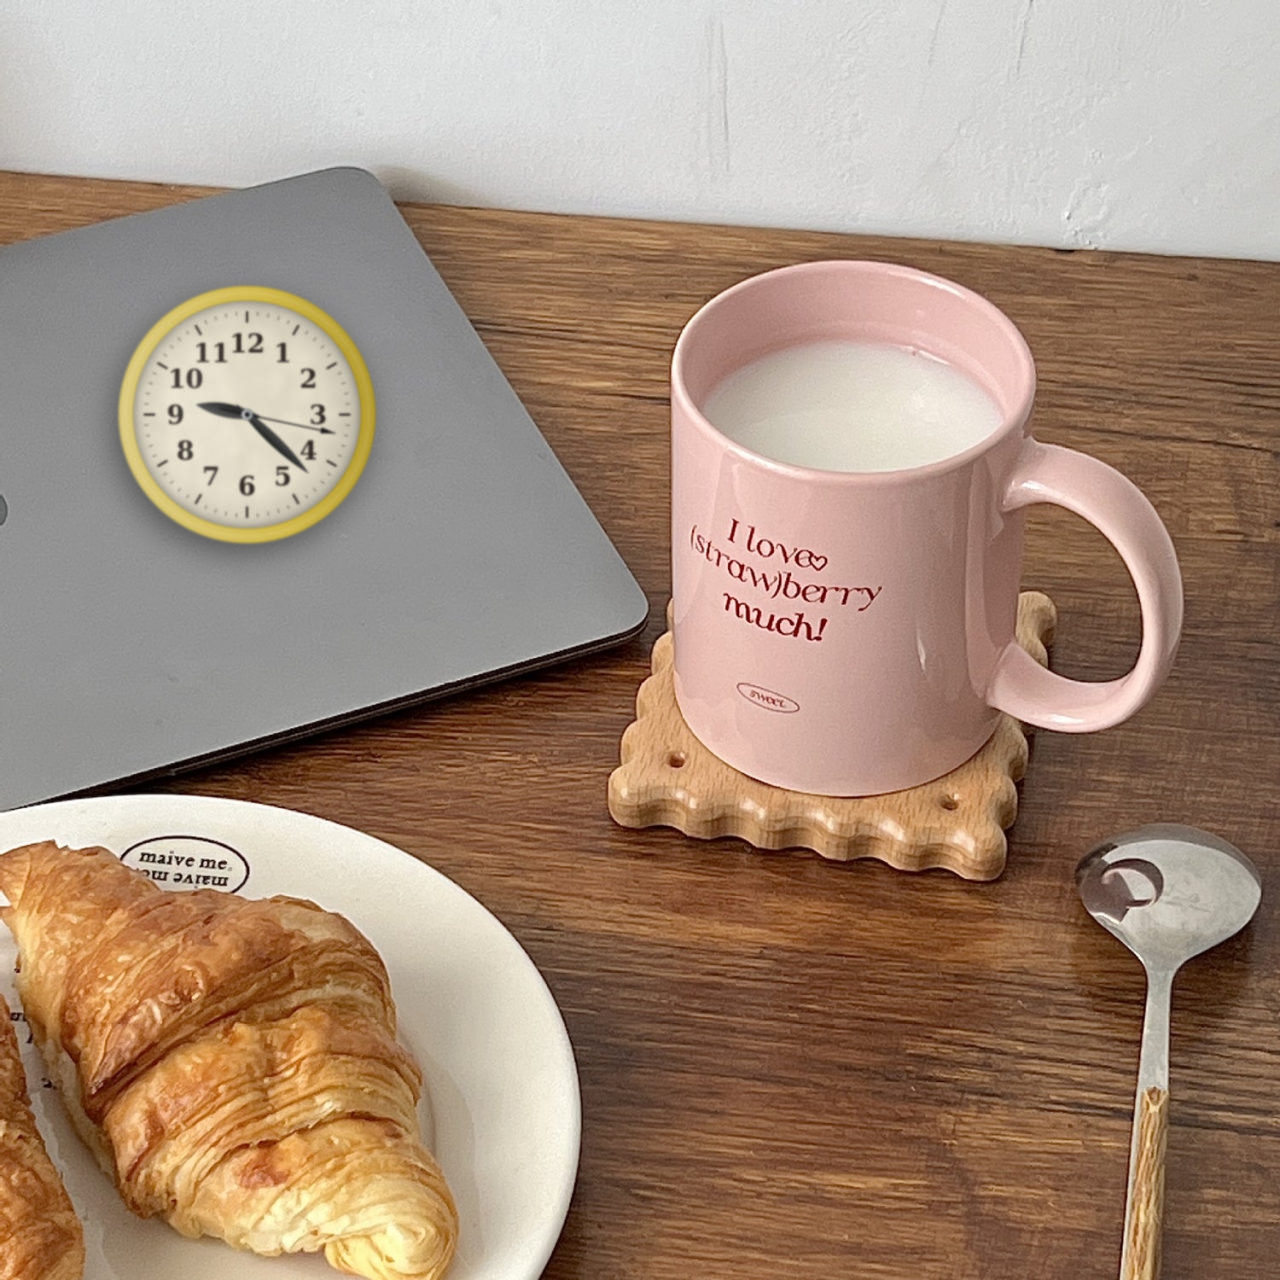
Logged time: {"hour": 9, "minute": 22, "second": 17}
